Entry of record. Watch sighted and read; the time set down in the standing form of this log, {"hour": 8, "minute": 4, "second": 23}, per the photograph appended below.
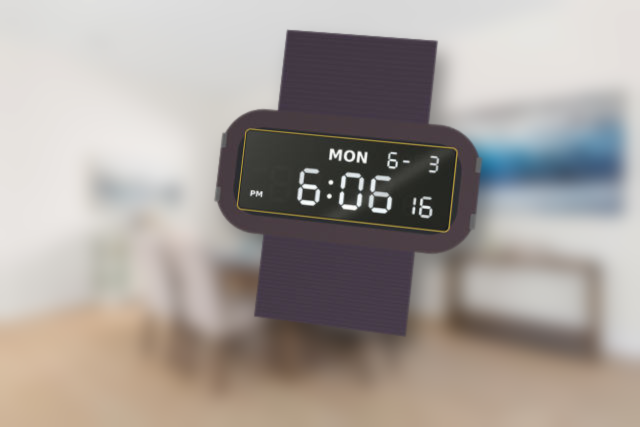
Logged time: {"hour": 6, "minute": 6, "second": 16}
